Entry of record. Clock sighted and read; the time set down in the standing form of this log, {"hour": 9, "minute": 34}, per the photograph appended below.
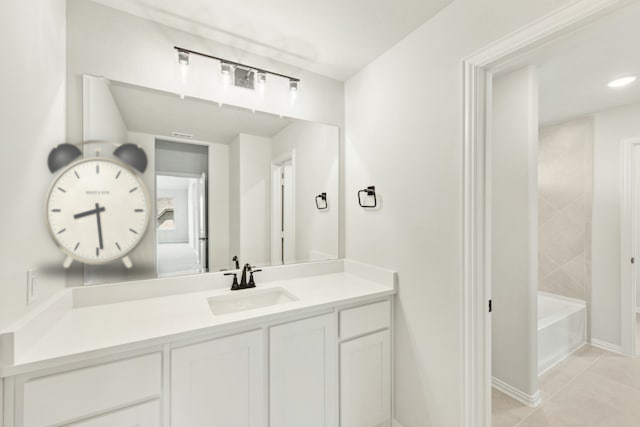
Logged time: {"hour": 8, "minute": 29}
